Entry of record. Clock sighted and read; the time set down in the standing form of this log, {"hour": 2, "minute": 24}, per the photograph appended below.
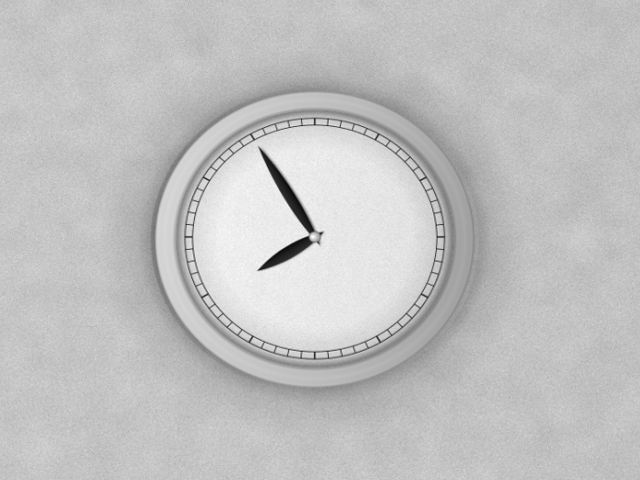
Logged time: {"hour": 7, "minute": 55}
